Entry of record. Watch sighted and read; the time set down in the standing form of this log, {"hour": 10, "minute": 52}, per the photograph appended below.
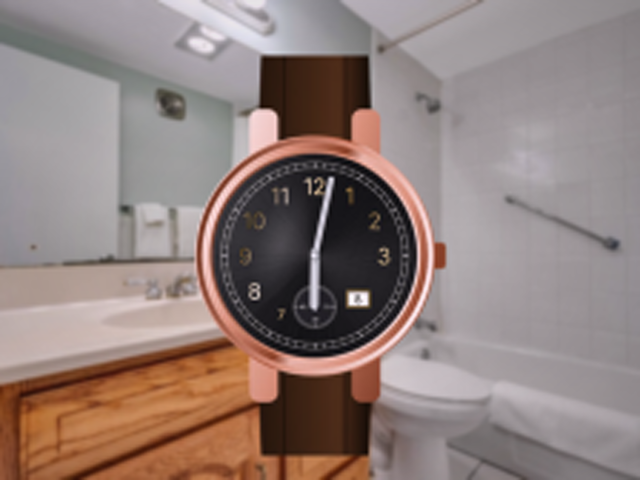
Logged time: {"hour": 6, "minute": 2}
